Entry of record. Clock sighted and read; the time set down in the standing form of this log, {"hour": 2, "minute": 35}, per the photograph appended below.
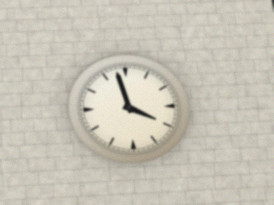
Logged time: {"hour": 3, "minute": 58}
